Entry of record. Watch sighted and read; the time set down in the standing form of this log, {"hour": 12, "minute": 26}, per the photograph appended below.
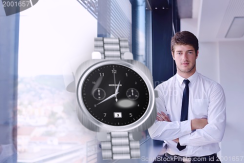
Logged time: {"hour": 12, "minute": 40}
